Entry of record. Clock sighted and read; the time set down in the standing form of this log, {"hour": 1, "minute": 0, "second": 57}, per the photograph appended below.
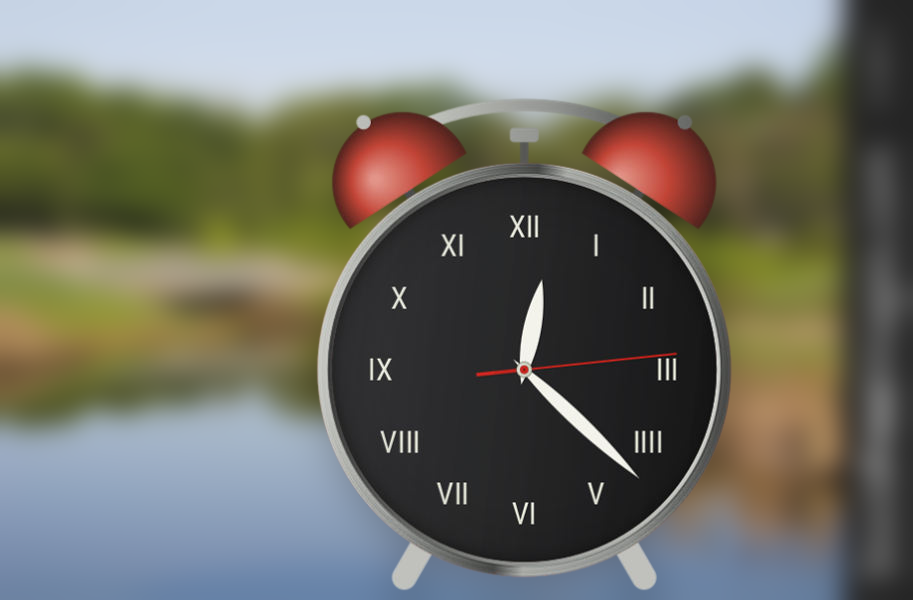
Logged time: {"hour": 12, "minute": 22, "second": 14}
